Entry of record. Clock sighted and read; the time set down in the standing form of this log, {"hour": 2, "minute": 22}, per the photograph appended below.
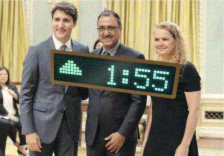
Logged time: {"hour": 1, "minute": 55}
